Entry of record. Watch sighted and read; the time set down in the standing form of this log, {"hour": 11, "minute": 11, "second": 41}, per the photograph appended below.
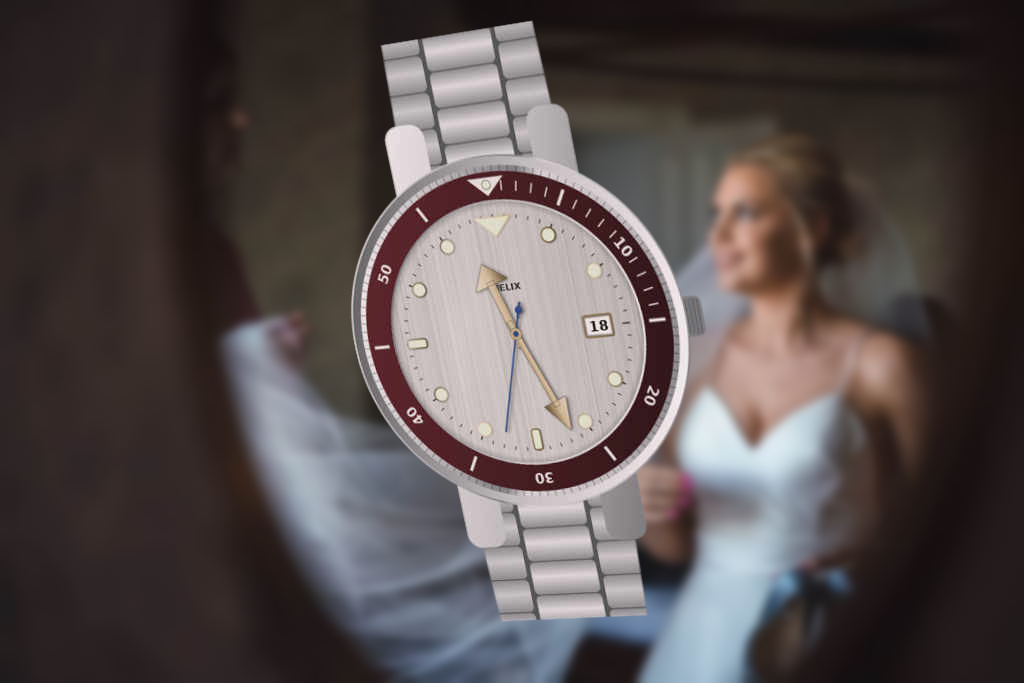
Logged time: {"hour": 11, "minute": 26, "second": 33}
